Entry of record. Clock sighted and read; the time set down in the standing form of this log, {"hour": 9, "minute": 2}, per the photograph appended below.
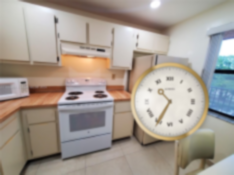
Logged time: {"hour": 10, "minute": 35}
